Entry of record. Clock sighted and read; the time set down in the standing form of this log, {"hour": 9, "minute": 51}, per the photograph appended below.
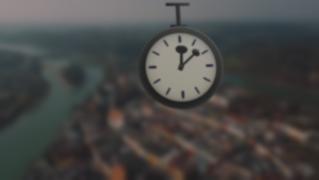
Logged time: {"hour": 12, "minute": 8}
